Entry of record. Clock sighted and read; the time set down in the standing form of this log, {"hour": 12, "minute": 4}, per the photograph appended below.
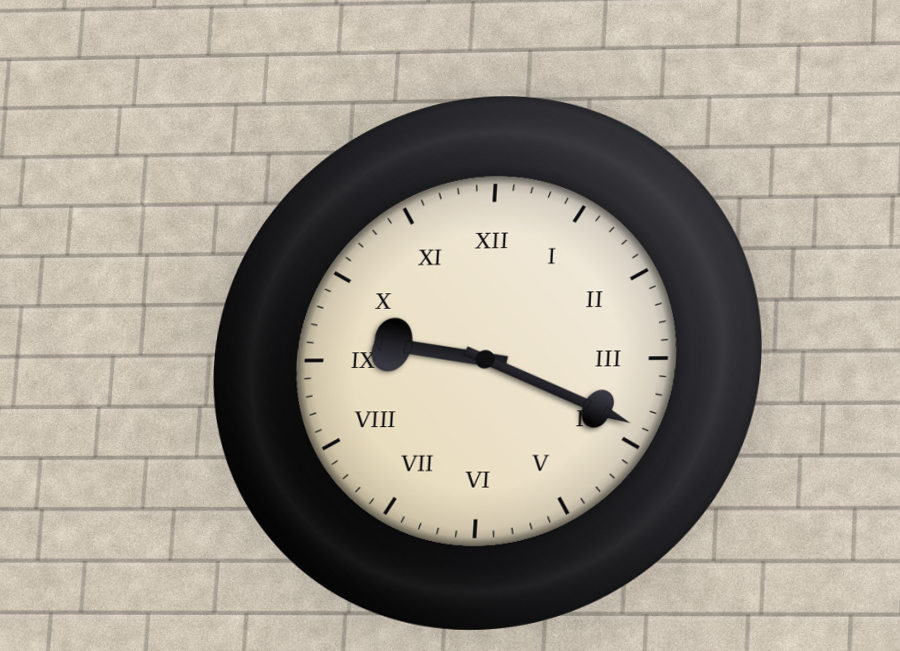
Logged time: {"hour": 9, "minute": 19}
